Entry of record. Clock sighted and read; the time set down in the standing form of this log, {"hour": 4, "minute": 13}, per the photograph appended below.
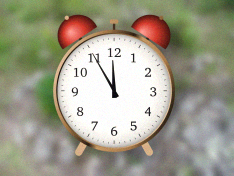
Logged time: {"hour": 11, "minute": 55}
